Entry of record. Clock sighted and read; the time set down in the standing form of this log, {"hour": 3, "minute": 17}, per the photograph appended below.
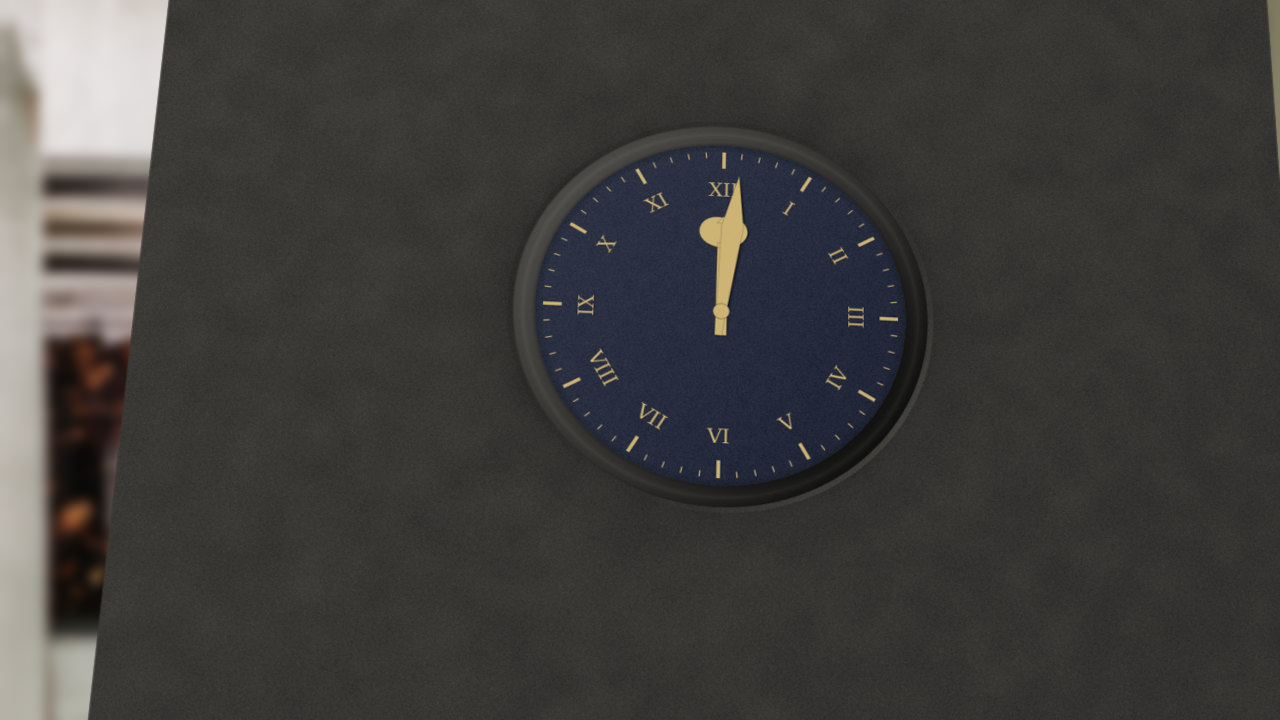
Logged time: {"hour": 12, "minute": 1}
